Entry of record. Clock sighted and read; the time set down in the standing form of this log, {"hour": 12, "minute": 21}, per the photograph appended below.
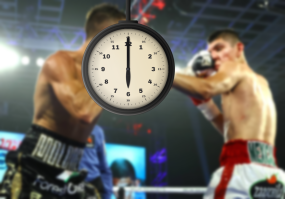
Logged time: {"hour": 6, "minute": 0}
